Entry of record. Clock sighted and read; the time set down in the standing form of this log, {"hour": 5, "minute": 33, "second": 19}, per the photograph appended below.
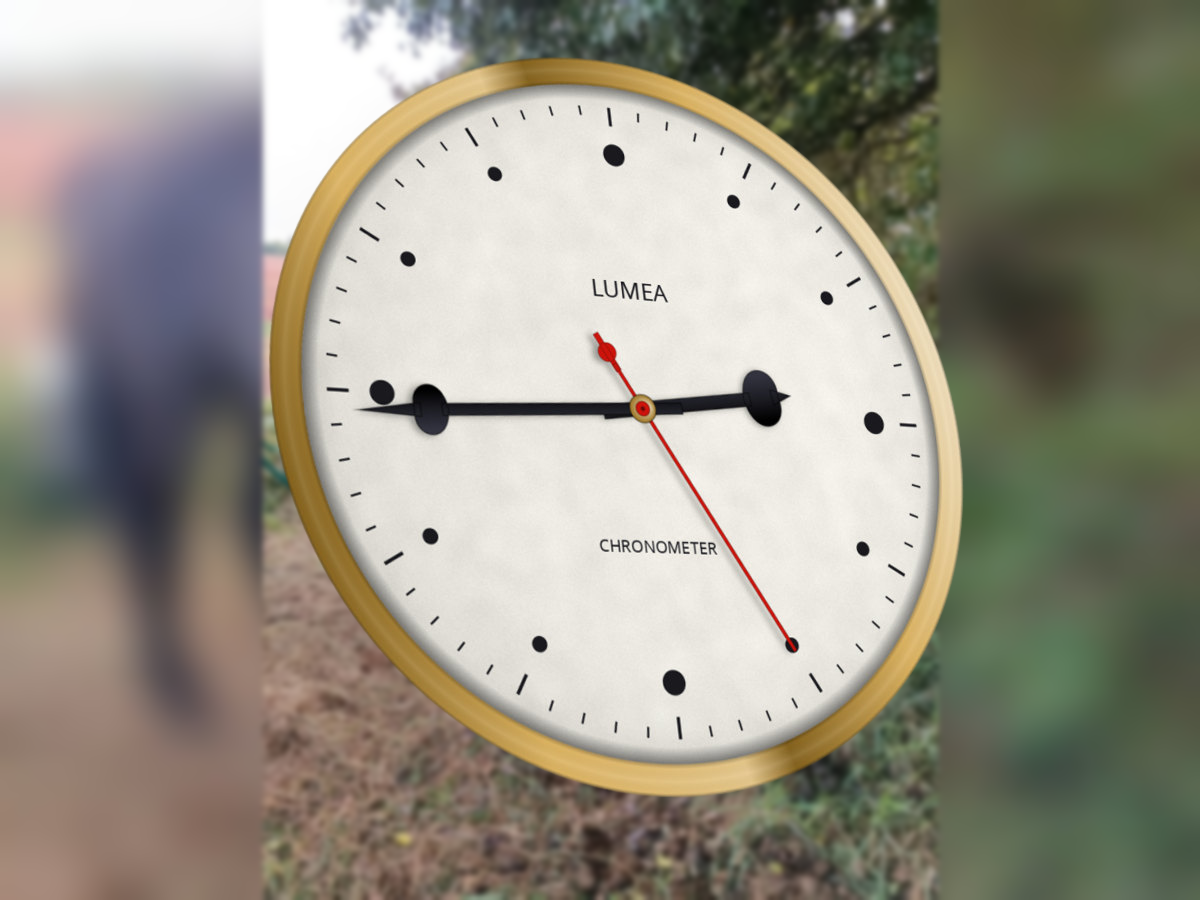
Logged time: {"hour": 2, "minute": 44, "second": 25}
